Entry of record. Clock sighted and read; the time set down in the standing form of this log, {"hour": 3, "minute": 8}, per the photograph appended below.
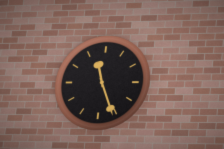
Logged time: {"hour": 11, "minute": 26}
